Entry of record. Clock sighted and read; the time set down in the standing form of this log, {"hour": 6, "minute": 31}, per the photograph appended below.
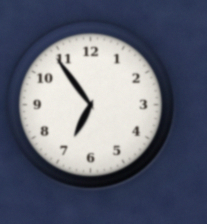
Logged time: {"hour": 6, "minute": 54}
